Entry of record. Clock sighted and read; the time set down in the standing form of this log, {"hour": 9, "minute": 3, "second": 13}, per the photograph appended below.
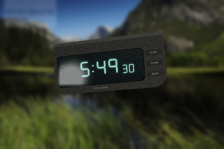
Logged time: {"hour": 5, "minute": 49, "second": 30}
